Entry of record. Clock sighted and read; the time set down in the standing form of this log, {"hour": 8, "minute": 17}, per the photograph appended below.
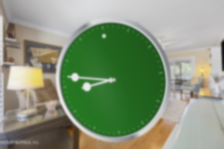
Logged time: {"hour": 8, "minute": 47}
